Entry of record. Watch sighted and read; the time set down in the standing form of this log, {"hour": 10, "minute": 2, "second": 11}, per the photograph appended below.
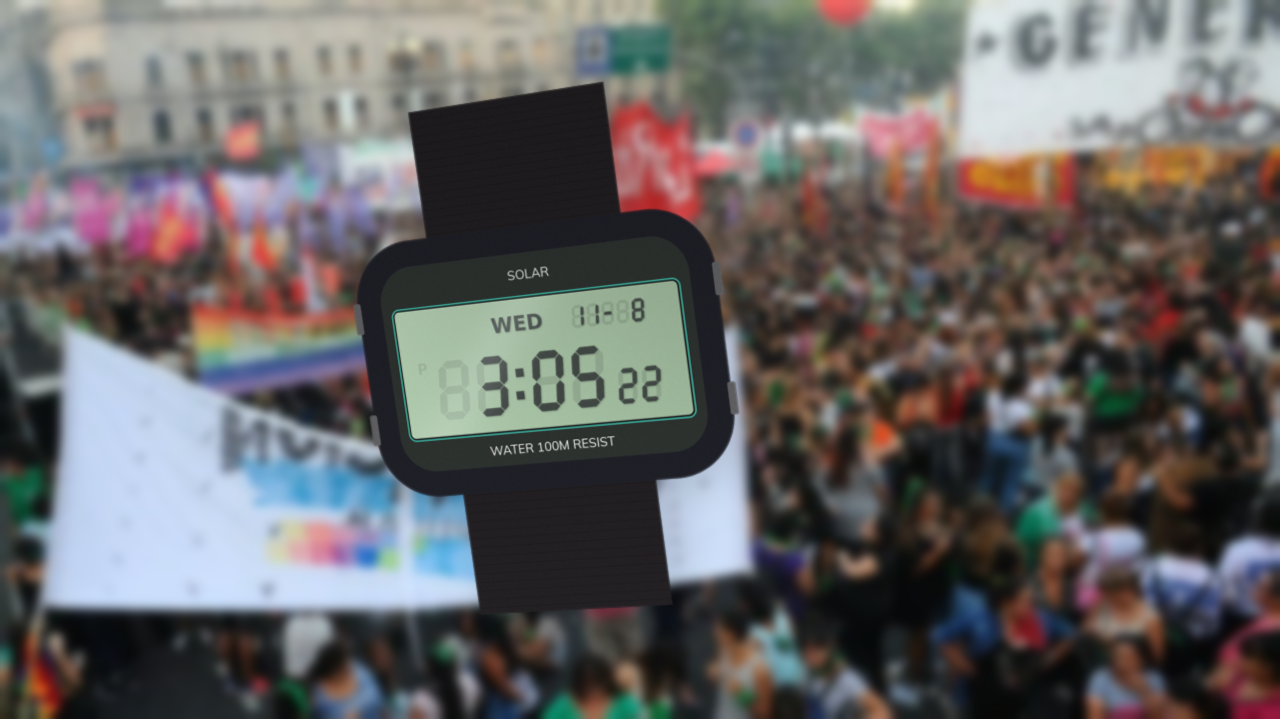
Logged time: {"hour": 3, "minute": 5, "second": 22}
